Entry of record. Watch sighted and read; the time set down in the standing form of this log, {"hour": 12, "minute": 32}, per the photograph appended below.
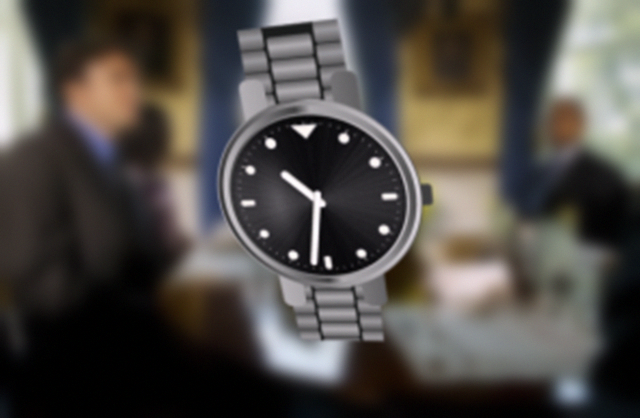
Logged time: {"hour": 10, "minute": 32}
